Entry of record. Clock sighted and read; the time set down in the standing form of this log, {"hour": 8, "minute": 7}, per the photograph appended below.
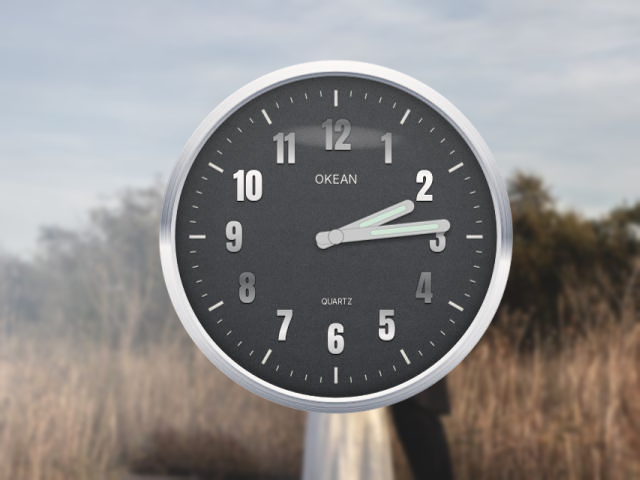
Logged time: {"hour": 2, "minute": 14}
